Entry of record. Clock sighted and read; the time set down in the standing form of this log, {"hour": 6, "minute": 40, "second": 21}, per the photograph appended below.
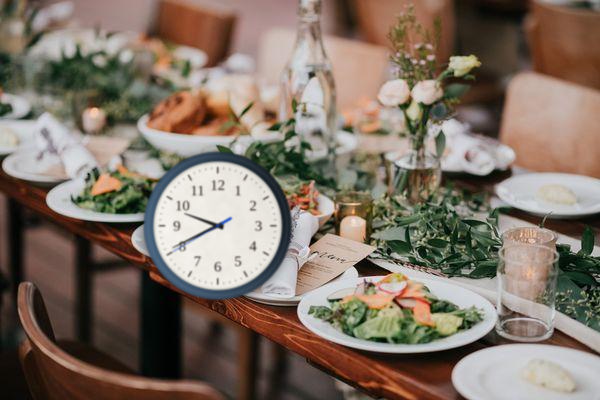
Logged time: {"hour": 9, "minute": 40, "second": 40}
